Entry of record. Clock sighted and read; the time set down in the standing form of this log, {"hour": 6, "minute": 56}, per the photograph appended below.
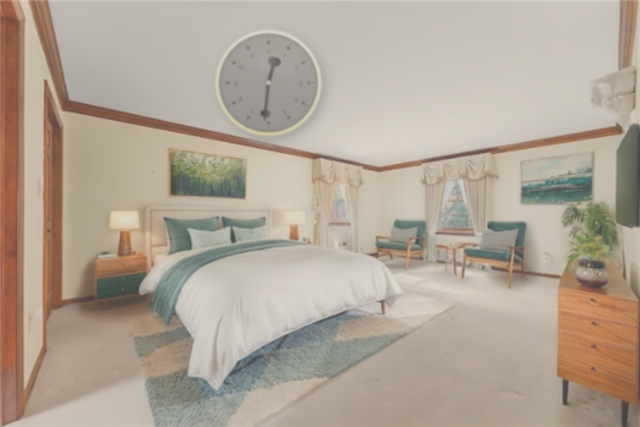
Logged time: {"hour": 12, "minute": 31}
